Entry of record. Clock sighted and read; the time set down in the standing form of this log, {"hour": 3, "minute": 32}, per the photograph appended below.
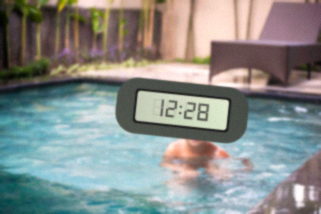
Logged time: {"hour": 12, "minute": 28}
